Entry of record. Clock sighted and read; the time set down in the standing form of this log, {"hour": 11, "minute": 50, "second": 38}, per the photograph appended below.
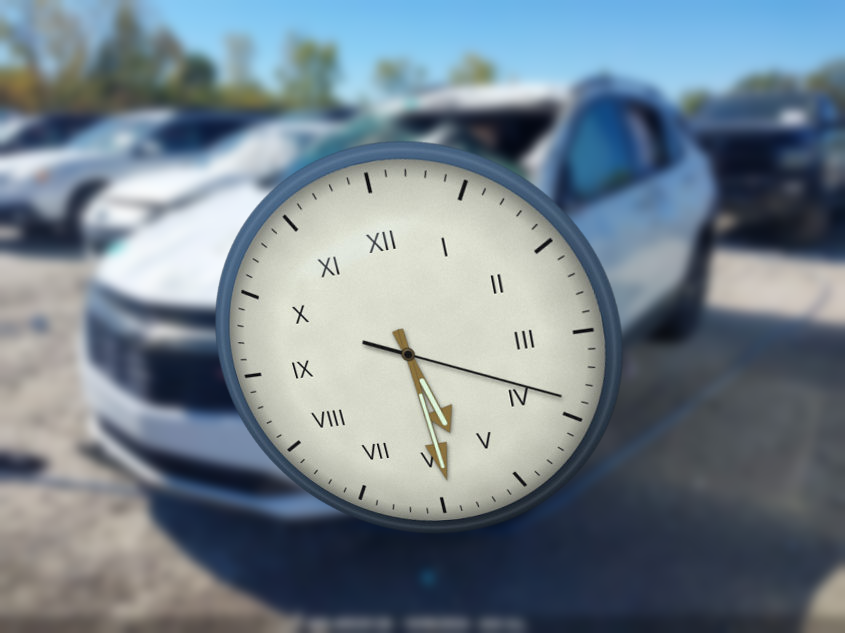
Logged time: {"hour": 5, "minute": 29, "second": 19}
